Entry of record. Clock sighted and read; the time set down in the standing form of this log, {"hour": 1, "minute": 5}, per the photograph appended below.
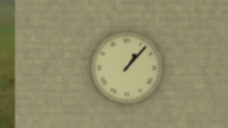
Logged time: {"hour": 1, "minute": 7}
